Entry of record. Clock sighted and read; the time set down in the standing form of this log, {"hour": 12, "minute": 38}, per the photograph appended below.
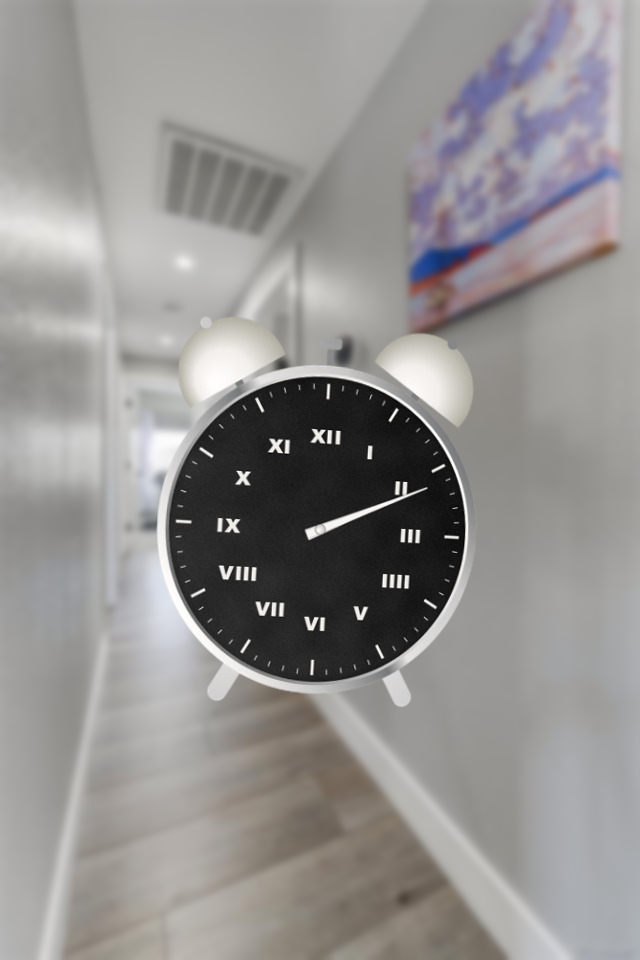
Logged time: {"hour": 2, "minute": 11}
